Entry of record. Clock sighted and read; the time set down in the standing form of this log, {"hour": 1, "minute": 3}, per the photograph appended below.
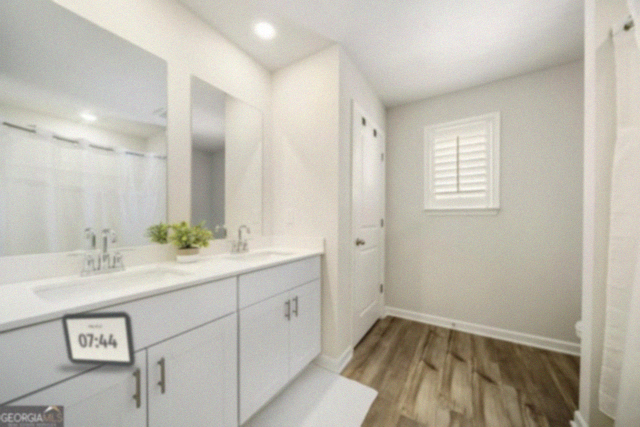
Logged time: {"hour": 7, "minute": 44}
